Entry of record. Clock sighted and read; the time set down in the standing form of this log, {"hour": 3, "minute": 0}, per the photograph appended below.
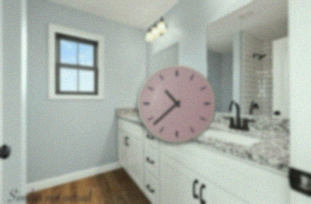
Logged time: {"hour": 10, "minute": 38}
